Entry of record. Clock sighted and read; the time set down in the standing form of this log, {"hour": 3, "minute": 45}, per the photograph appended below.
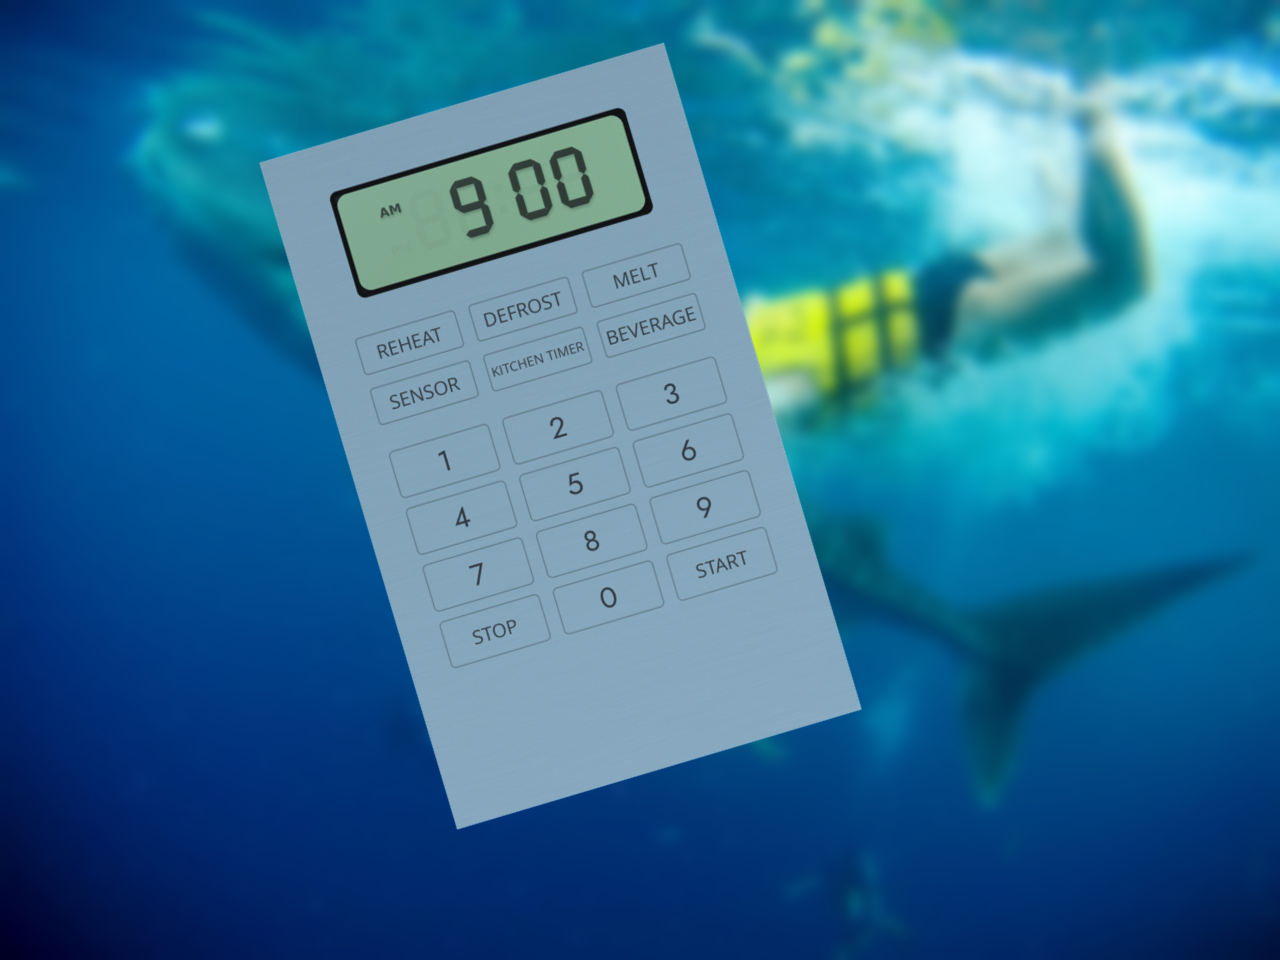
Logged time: {"hour": 9, "minute": 0}
